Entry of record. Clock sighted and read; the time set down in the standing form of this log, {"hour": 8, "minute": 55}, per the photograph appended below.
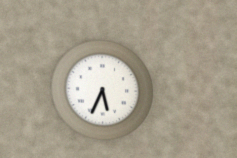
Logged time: {"hour": 5, "minute": 34}
